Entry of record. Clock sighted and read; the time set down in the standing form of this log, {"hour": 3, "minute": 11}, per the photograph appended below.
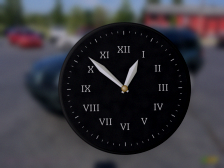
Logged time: {"hour": 12, "minute": 52}
